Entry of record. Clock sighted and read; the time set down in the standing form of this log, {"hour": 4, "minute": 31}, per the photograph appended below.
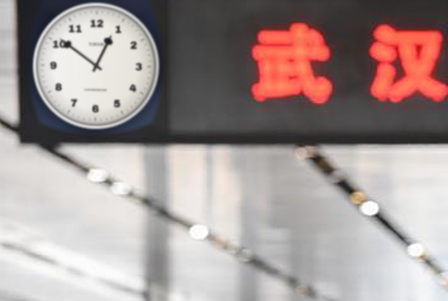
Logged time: {"hour": 12, "minute": 51}
